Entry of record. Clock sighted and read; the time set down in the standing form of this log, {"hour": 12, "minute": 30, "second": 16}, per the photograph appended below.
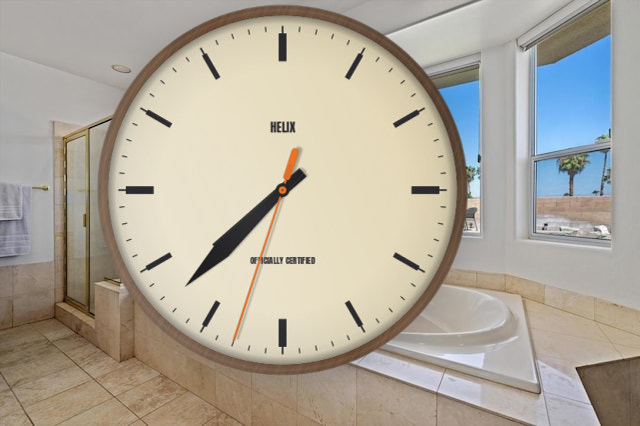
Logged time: {"hour": 7, "minute": 37, "second": 33}
